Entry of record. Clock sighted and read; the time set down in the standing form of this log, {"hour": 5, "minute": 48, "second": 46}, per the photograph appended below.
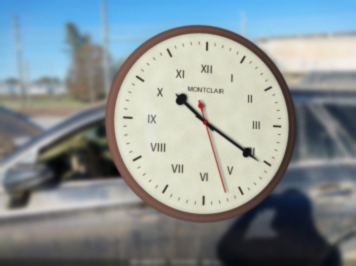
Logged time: {"hour": 10, "minute": 20, "second": 27}
